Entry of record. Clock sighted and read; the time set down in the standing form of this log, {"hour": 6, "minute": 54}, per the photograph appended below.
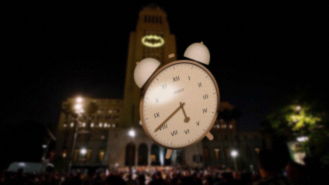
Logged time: {"hour": 5, "minute": 41}
